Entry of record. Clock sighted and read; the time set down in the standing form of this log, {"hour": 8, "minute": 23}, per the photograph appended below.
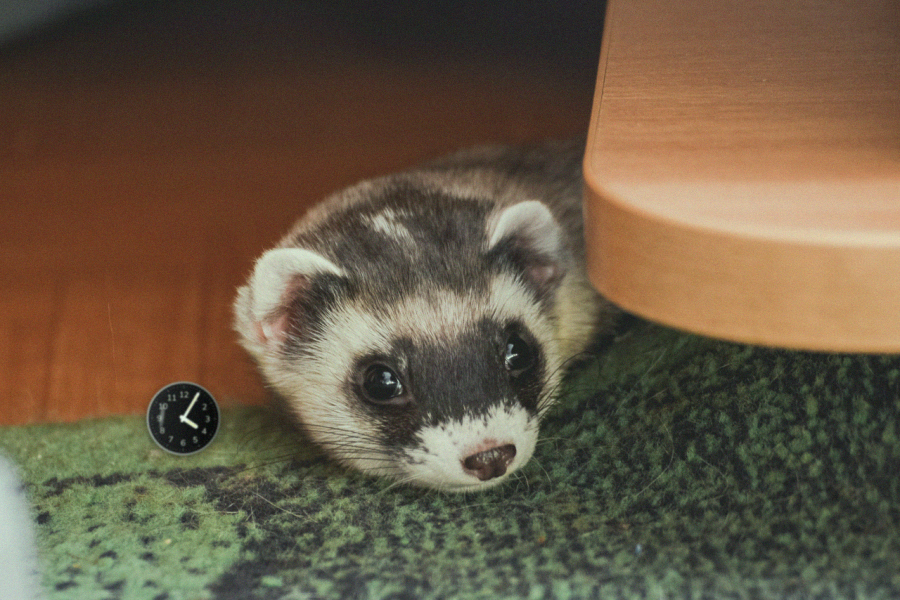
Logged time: {"hour": 4, "minute": 5}
